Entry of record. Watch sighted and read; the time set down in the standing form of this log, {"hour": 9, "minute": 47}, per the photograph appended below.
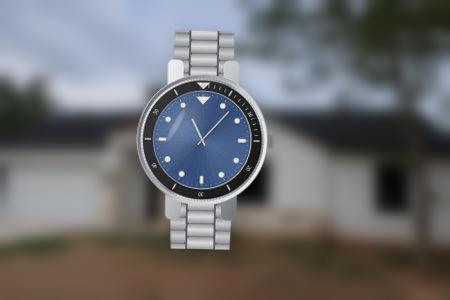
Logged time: {"hour": 11, "minute": 7}
